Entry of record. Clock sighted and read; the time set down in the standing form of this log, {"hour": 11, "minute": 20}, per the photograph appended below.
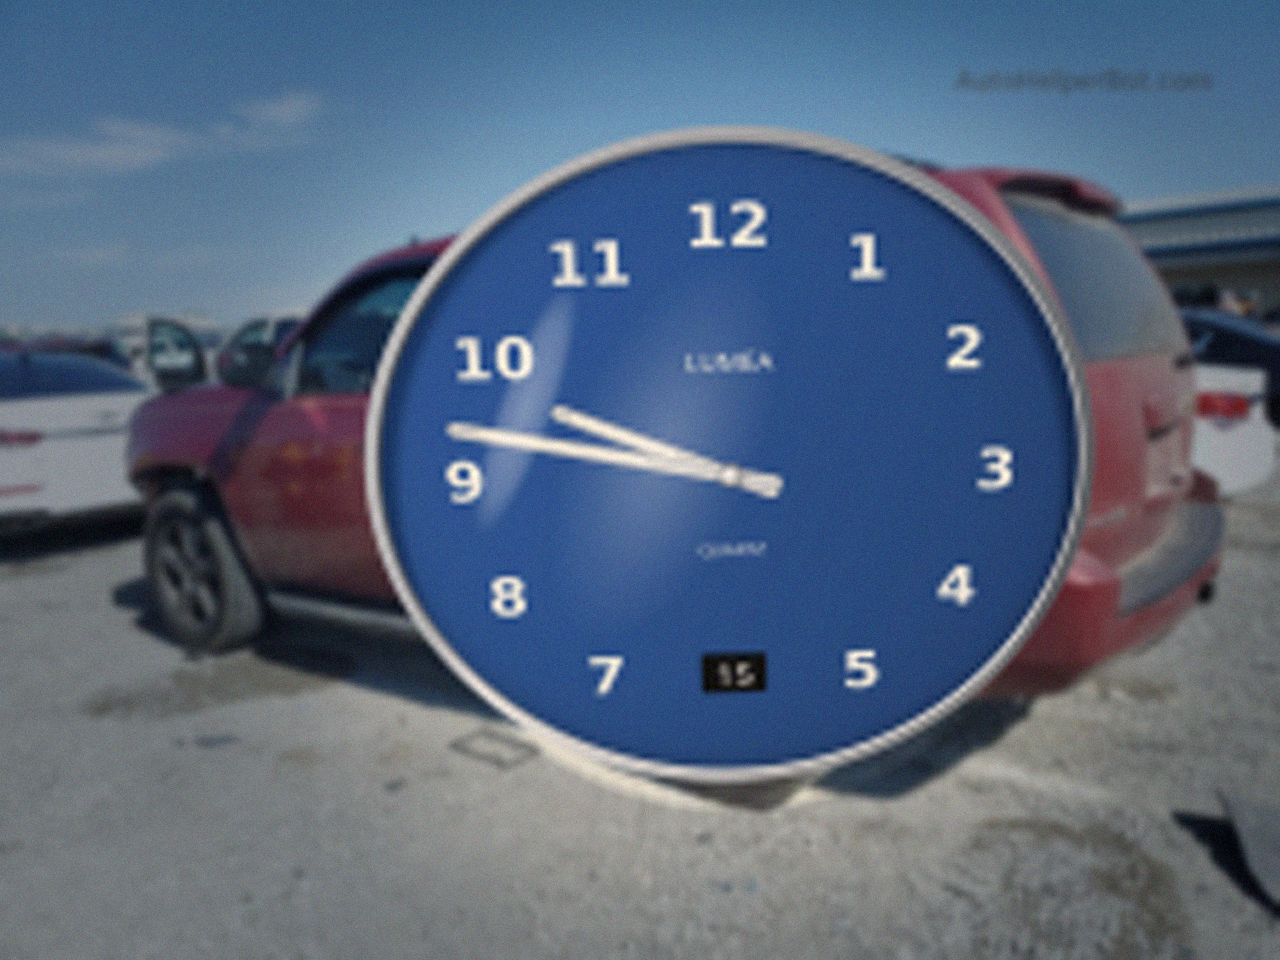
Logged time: {"hour": 9, "minute": 47}
